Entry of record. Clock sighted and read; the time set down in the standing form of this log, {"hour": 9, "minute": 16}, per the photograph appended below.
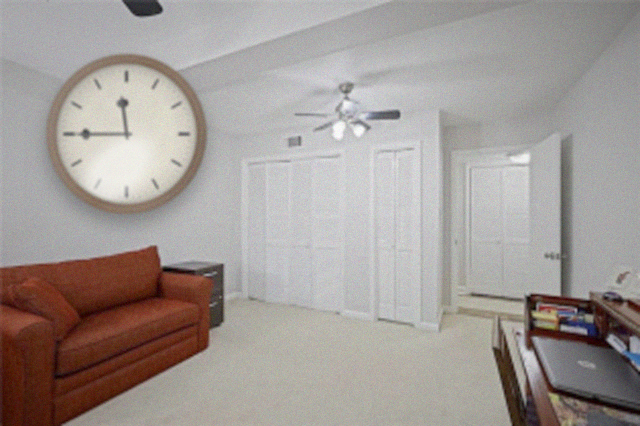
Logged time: {"hour": 11, "minute": 45}
